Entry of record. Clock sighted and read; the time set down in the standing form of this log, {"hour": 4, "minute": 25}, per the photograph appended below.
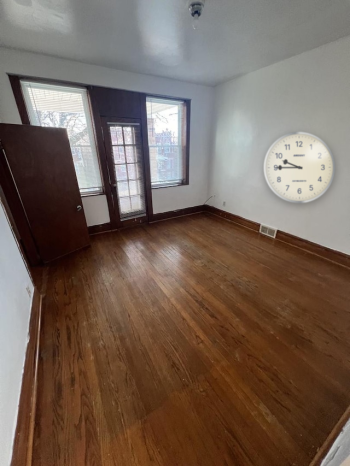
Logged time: {"hour": 9, "minute": 45}
